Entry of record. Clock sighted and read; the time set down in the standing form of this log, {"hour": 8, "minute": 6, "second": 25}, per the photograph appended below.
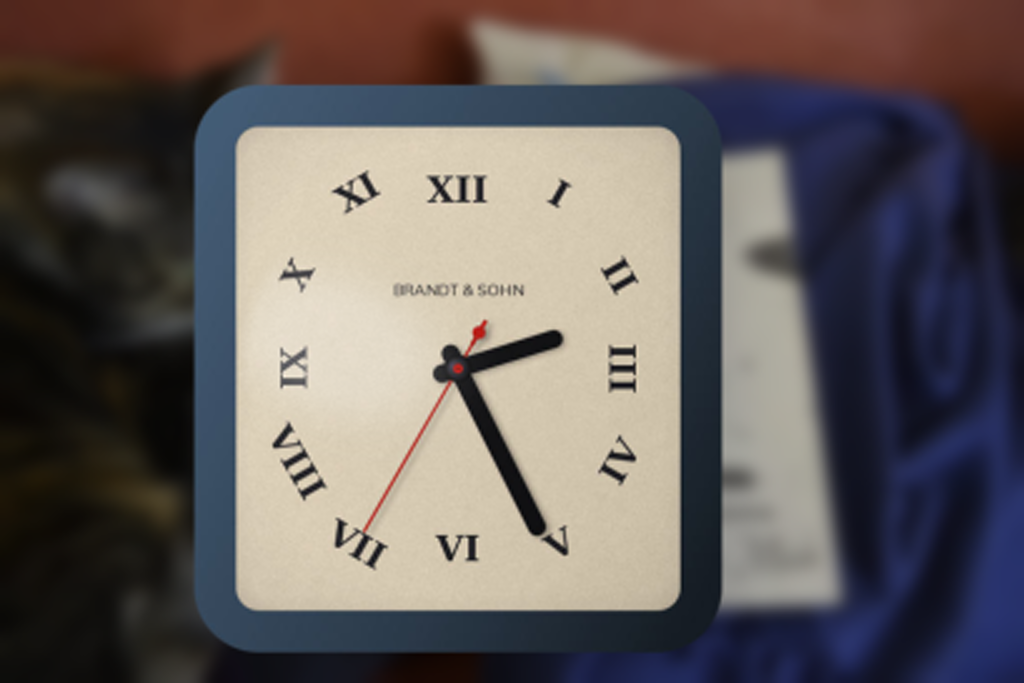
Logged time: {"hour": 2, "minute": 25, "second": 35}
